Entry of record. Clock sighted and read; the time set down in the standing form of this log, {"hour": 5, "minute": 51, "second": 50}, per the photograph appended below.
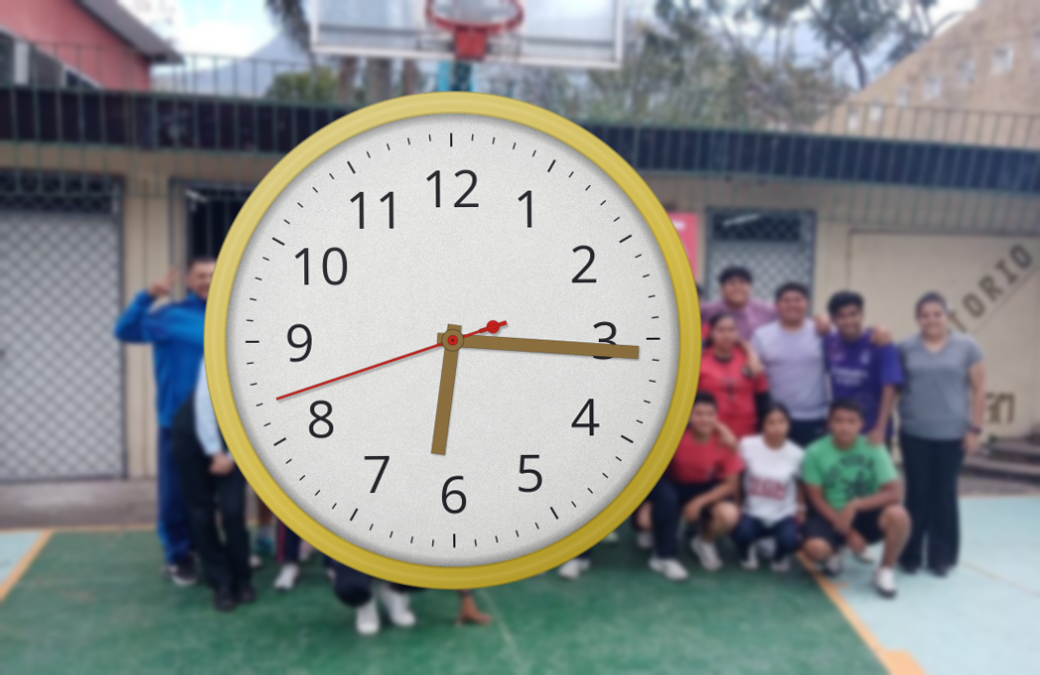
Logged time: {"hour": 6, "minute": 15, "second": 42}
